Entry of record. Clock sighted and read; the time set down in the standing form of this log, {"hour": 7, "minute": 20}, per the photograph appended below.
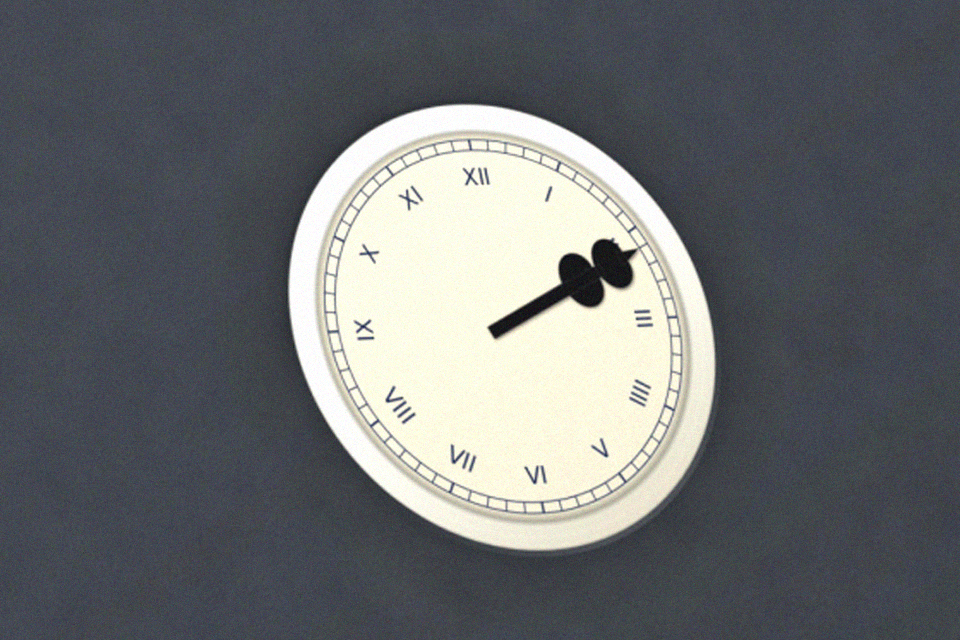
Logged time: {"hour": 2, "minute": 11}
